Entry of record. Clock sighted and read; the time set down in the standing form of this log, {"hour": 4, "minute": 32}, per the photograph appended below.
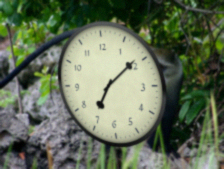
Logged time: {"hour": 7, "minute": 9}
